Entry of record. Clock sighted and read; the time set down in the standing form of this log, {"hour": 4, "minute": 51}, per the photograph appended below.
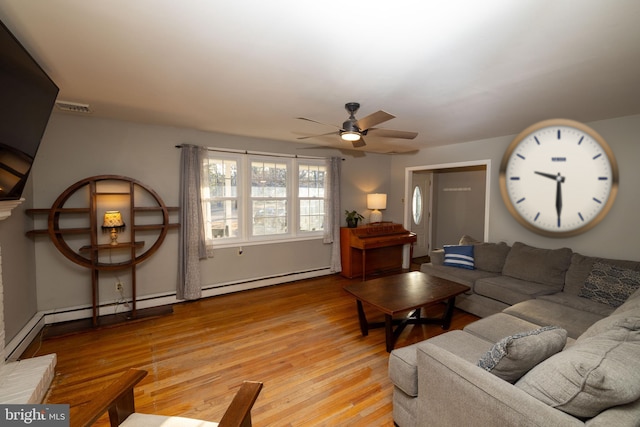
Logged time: {"hour": 9, "minute": 30}
